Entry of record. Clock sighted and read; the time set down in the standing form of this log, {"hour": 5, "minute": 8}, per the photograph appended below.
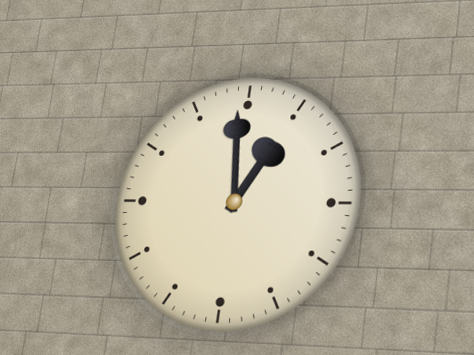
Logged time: {"hour": 12, "minute": 59}
